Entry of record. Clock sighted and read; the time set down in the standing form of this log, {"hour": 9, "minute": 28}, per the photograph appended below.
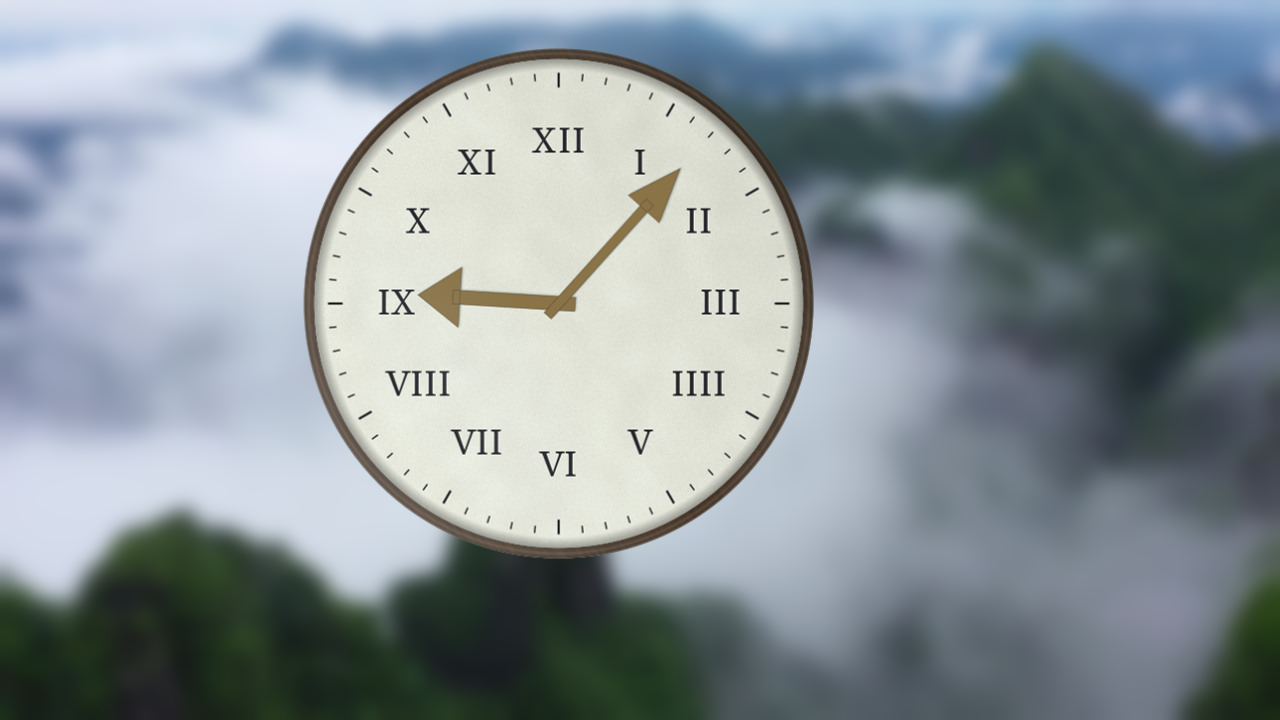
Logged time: {"hour": 9, "minute": 7}
